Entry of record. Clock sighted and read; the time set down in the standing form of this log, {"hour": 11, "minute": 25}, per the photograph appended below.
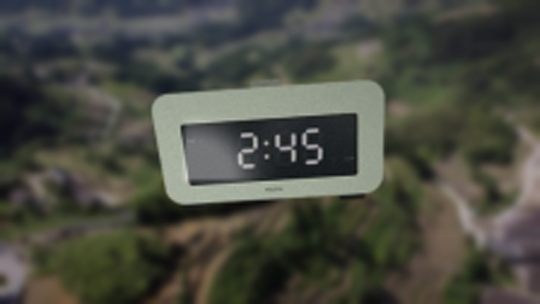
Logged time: {"hour": 2, "minute": 45}
